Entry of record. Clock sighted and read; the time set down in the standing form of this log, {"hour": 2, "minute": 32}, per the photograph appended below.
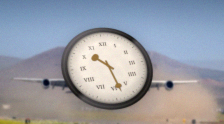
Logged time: {"hour": 10, "minute": 28}
